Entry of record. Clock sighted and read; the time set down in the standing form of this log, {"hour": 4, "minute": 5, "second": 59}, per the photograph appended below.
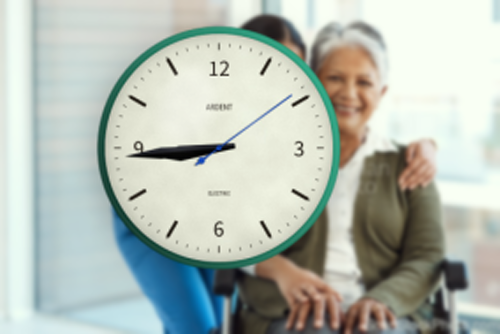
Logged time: {"hour": 8, "minute": 44, "second": 9}
